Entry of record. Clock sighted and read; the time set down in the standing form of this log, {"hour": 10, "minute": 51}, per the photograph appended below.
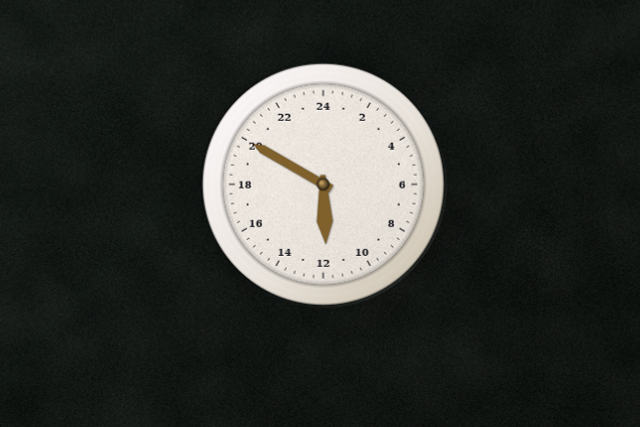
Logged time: {"hour": 11, "minute": 50}
